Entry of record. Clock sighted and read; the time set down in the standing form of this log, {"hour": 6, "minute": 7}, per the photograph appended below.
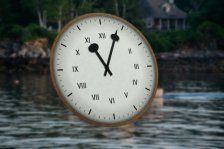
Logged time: {"hour": 11, "minute": 4}
